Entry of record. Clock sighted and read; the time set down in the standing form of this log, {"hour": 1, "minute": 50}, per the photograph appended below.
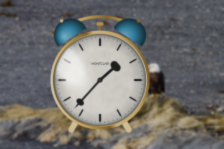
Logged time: {"hour": 1, "minute": 37}
